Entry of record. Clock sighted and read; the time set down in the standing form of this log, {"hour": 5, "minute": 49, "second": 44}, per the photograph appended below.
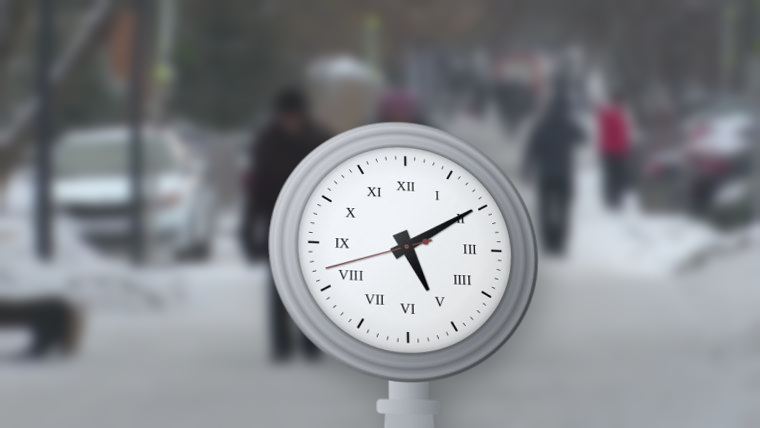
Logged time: {"hour": 5, "minute": 9, "second": 42}
